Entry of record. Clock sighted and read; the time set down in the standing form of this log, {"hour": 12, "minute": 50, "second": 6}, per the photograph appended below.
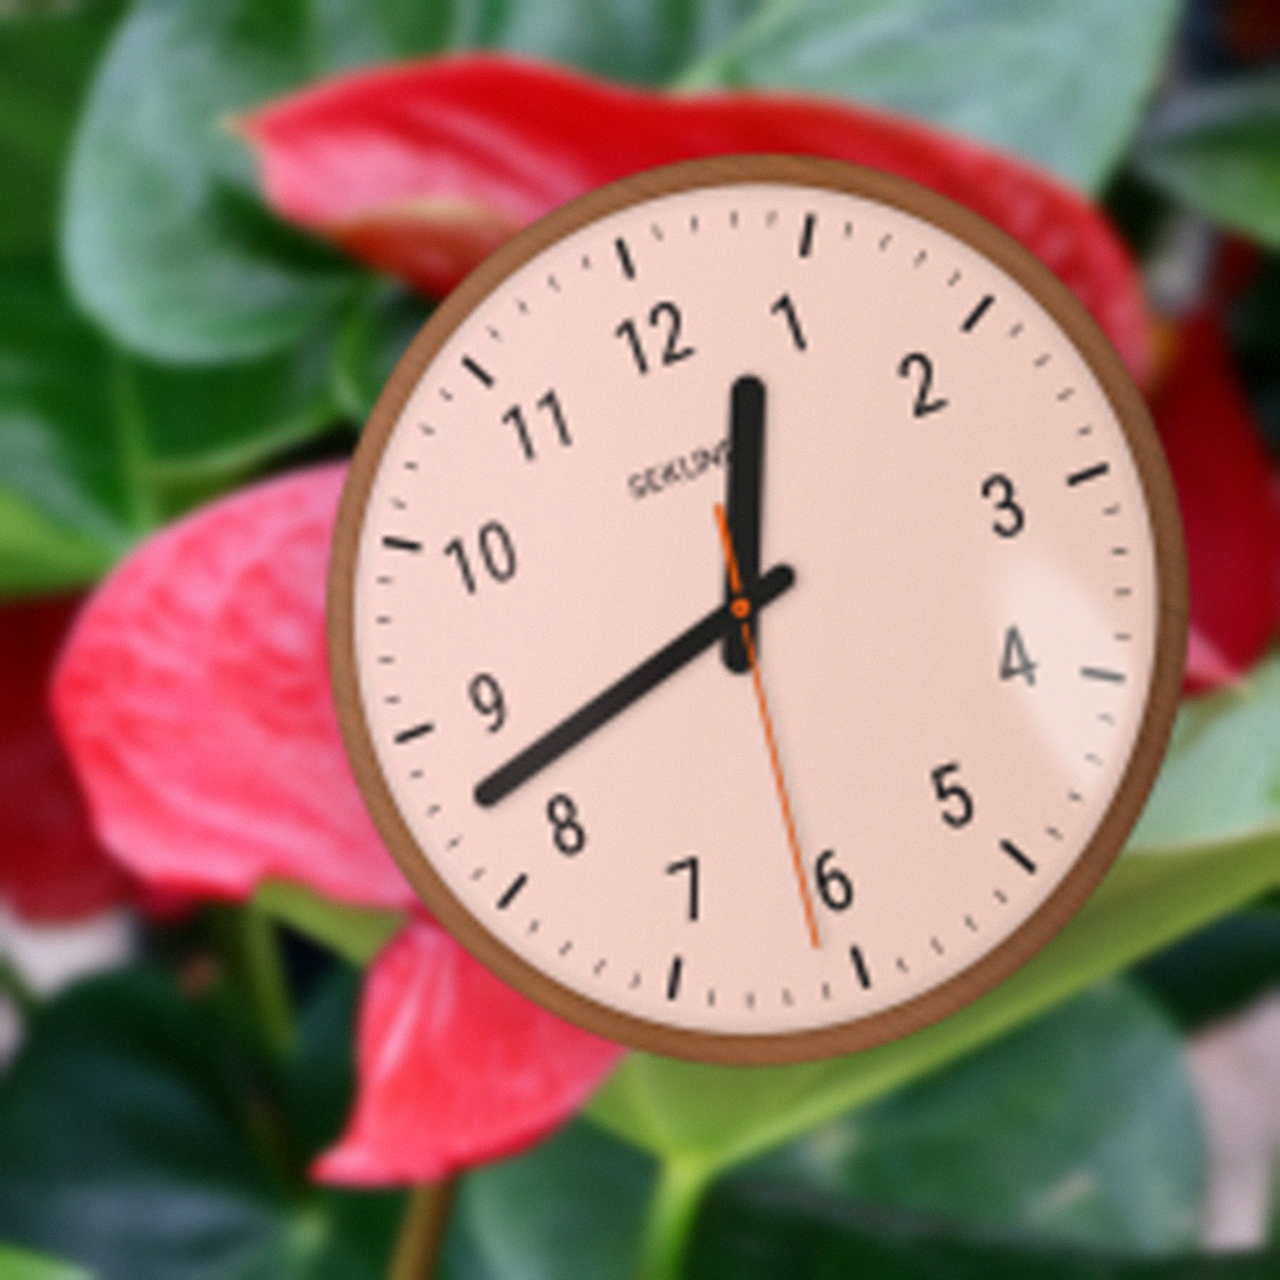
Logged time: {"hour": 12, "minute": 42, "second": 31}
